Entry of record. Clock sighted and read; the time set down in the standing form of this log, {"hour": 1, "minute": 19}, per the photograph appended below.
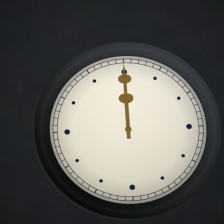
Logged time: {"hour": 12, "minute": 0}
